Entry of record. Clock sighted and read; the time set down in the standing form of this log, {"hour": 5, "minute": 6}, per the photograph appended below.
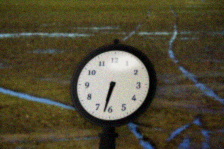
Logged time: {"hour": 6, "minute": 32}
